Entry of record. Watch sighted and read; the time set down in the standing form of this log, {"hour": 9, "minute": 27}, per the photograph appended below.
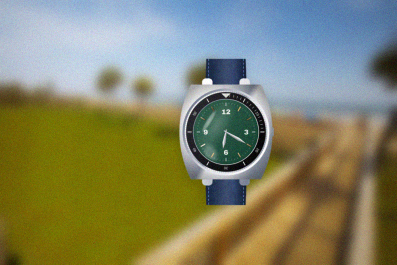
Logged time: {"hour": 6, "minute": 20}
